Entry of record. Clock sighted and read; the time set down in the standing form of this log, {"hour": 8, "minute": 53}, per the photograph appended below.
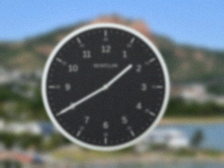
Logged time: {"hour": 1, "minute": 40}
